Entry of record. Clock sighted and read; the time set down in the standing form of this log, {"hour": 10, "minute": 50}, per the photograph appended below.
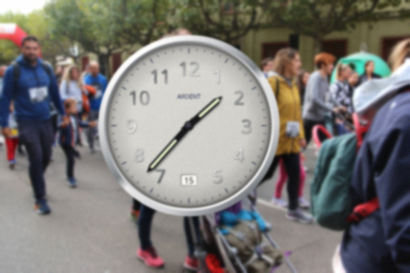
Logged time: {"hour": 1, "minute": 37}
